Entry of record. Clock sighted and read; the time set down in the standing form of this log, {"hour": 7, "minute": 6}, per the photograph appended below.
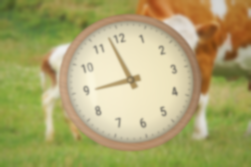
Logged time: {"hour": 8, "minute": 58}
